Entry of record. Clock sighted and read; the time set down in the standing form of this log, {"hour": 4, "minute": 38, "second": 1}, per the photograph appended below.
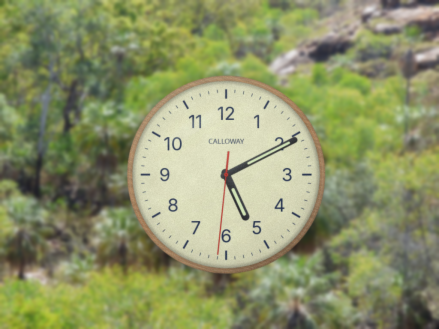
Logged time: {"hour": 5, "minute": 10, "second": 31}
